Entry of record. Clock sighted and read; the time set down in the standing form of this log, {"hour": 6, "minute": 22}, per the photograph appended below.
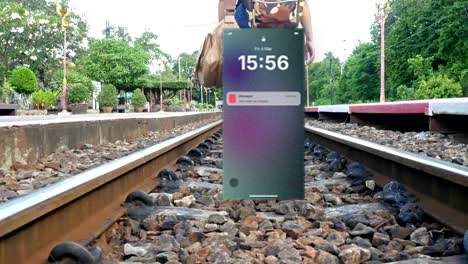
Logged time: {"hour": 15, "minute": 56}
